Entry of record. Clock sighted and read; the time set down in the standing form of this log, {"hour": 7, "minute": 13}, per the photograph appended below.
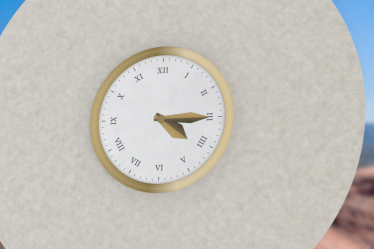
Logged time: {"hour": 4, "minute": 15}
